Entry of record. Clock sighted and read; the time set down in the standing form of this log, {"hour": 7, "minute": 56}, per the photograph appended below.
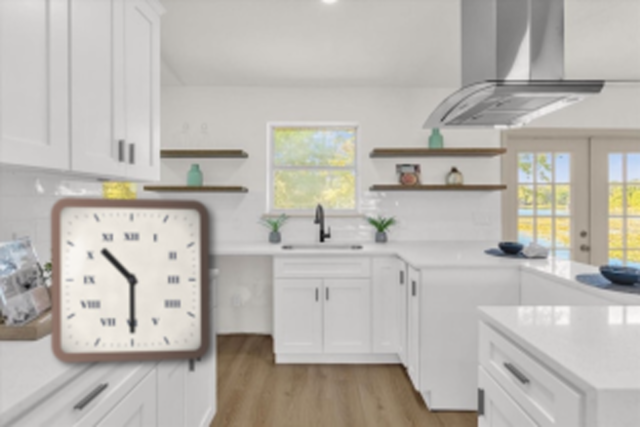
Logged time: {"hour": 10, "minute": 30}
